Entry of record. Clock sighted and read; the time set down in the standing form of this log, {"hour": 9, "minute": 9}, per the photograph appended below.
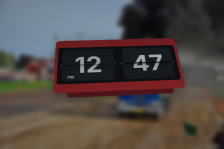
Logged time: {"hour": 12, "minute": 47}
